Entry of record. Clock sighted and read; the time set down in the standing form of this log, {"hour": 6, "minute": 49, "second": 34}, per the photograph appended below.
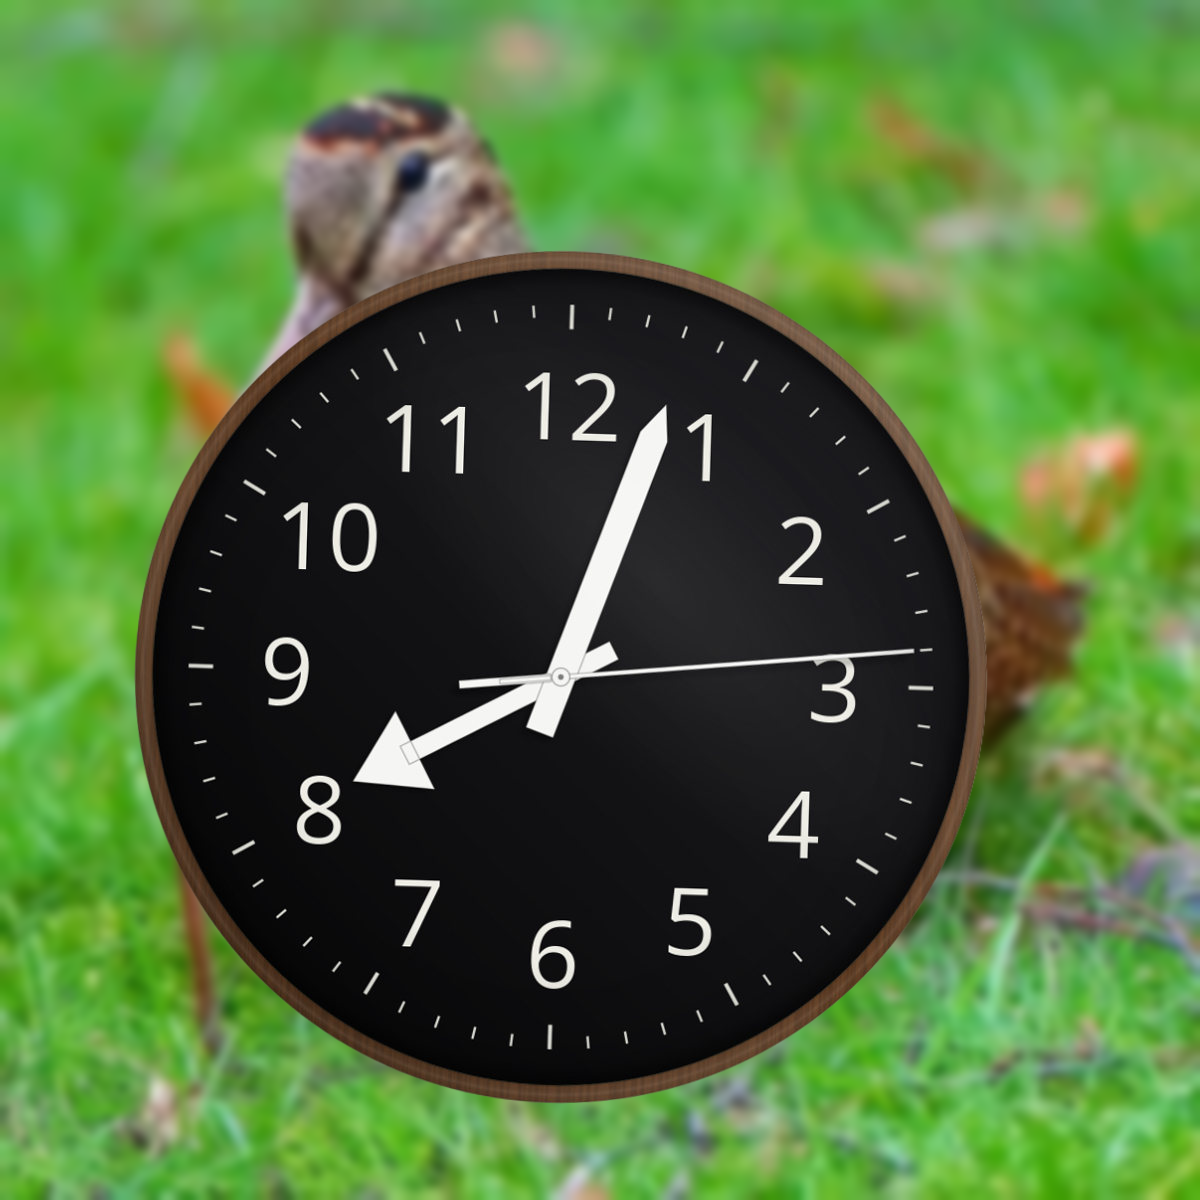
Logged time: {"hour": 8, "minute": 3, "second": 14}
